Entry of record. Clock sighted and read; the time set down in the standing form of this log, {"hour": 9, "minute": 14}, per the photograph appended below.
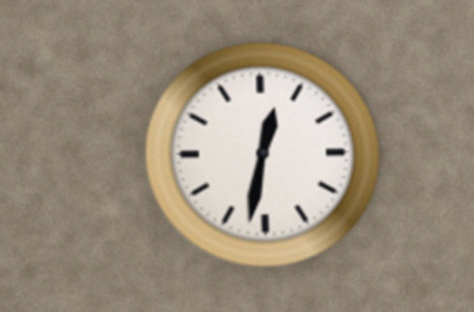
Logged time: {"hour": 12, "minute": 32}
